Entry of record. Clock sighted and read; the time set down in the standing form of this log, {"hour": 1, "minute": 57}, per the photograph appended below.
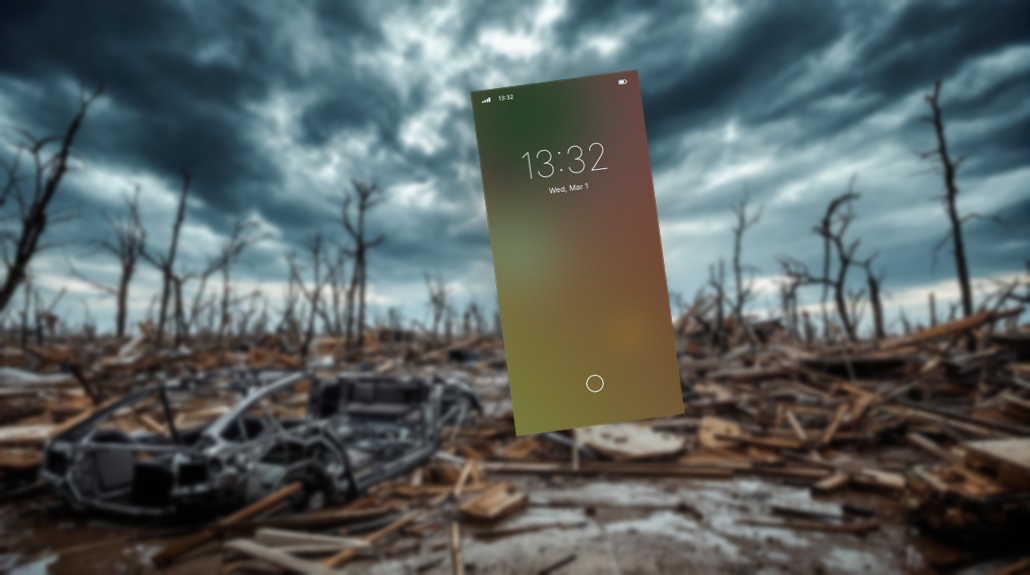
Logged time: {"hour": 13, "minute": 32}
